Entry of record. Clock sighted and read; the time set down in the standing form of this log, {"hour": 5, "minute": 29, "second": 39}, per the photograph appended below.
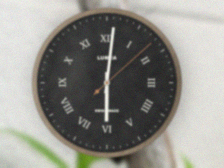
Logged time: {"hour": 6, "minute": 1, "second": 8}
